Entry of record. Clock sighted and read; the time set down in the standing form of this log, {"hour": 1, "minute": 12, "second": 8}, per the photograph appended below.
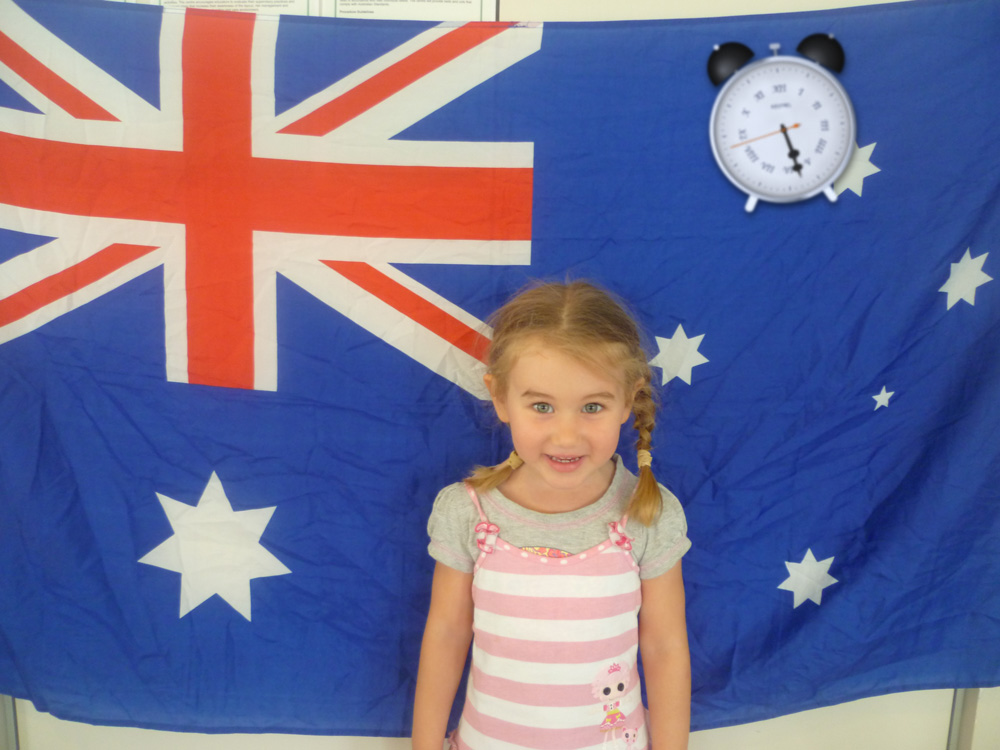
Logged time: {"hour": 5, "minute": 27, "second": 43}
